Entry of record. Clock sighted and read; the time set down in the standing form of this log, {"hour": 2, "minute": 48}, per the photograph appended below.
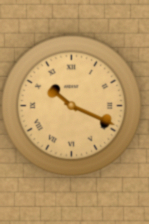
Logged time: {"hour": 10, "minute": 19}
